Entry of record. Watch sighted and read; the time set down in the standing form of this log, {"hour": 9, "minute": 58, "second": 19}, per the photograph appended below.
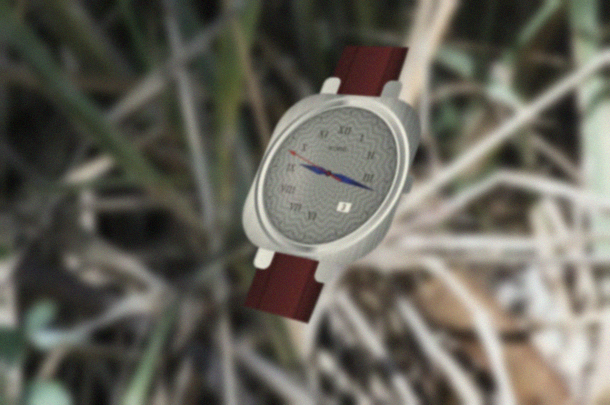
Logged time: {"hour": 9, "minute": 16, "second": 48}
